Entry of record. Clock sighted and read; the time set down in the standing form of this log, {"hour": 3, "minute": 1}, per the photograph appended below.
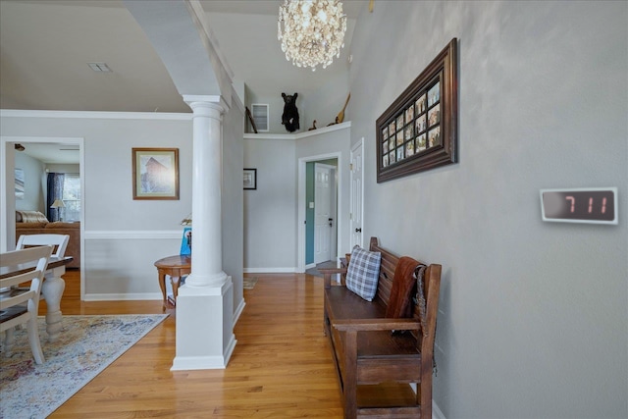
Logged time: {"hour": 7, "minute": 11}
